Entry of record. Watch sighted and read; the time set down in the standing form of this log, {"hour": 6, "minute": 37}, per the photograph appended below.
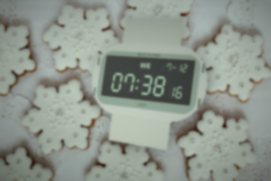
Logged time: {"hour": 7, "minute": 38}
